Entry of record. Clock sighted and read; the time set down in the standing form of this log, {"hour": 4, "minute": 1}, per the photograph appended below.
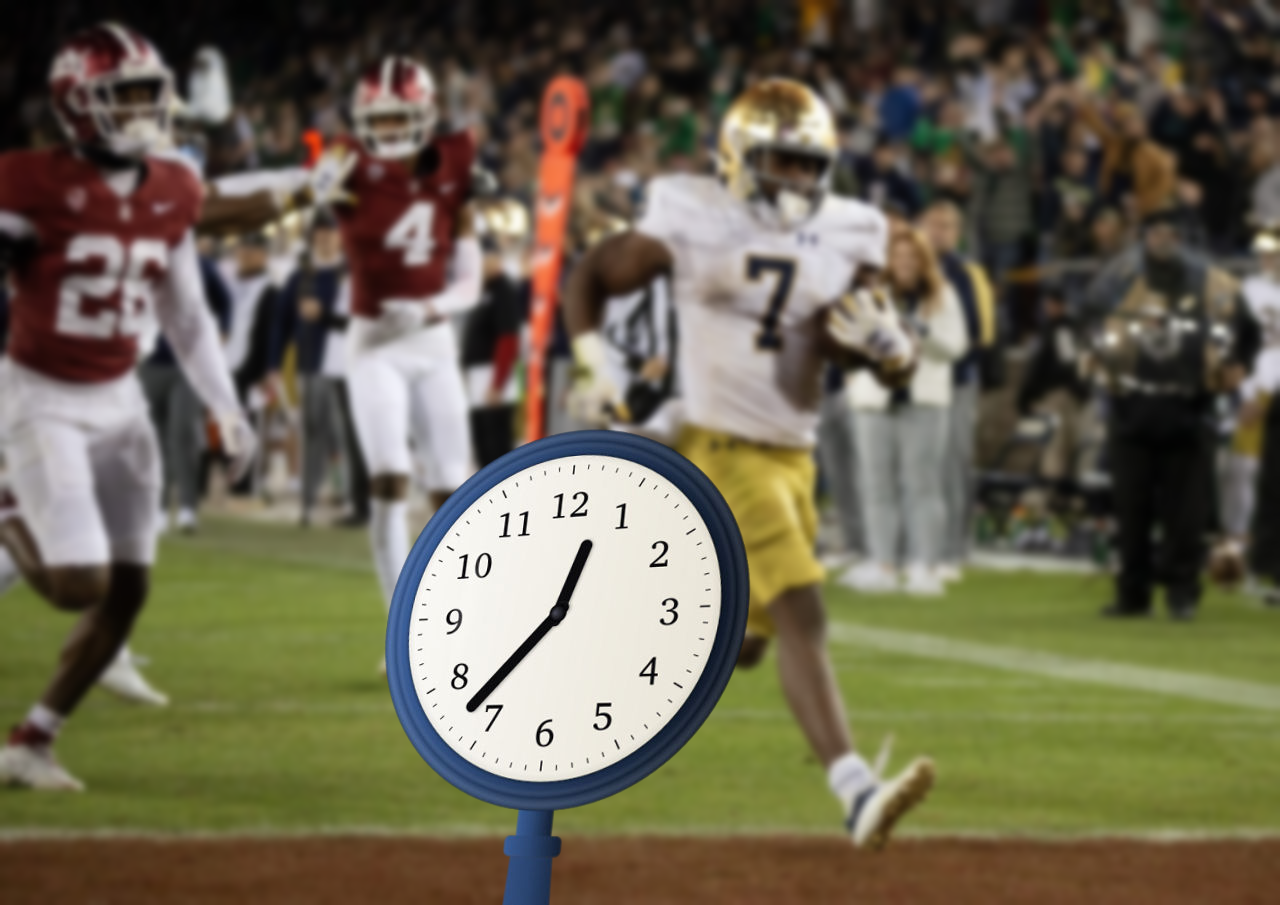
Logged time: {"hour": 12, "minute": 37}
